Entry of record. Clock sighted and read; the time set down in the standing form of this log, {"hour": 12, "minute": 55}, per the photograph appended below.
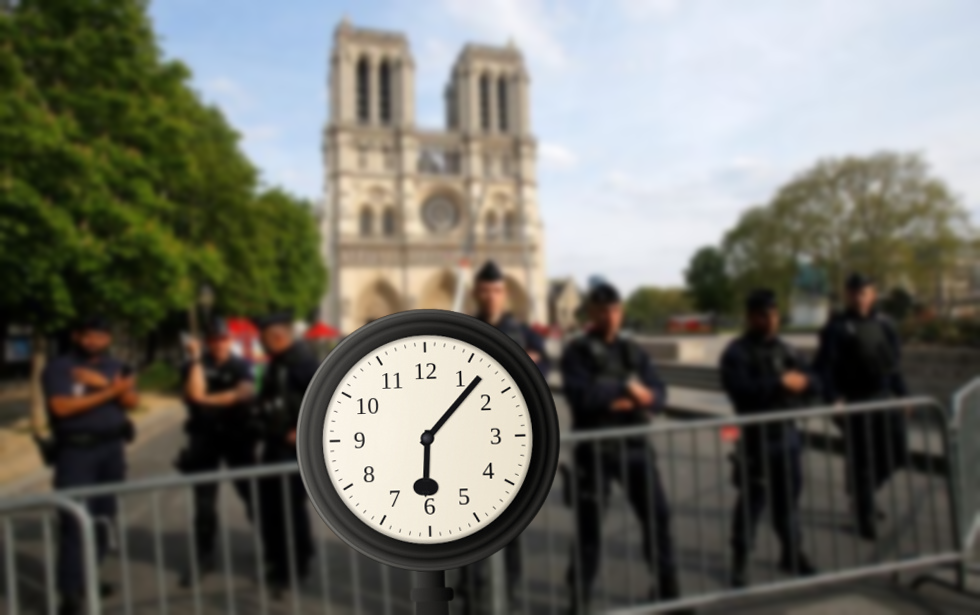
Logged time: {"hour": 6, "minute": 7}
